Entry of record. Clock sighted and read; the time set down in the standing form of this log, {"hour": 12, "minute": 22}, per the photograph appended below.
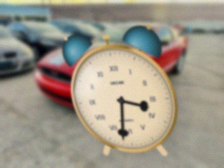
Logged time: {"hour": 3, "minute": 32}
